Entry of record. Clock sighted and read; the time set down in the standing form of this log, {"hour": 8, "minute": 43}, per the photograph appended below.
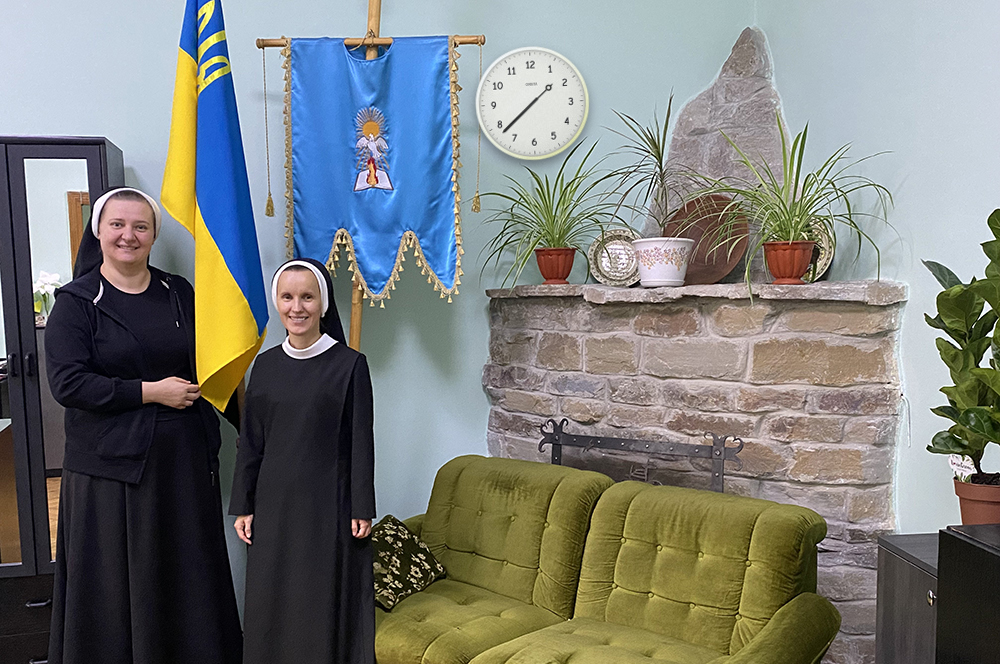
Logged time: {"hour": 1, "minute": 38}
